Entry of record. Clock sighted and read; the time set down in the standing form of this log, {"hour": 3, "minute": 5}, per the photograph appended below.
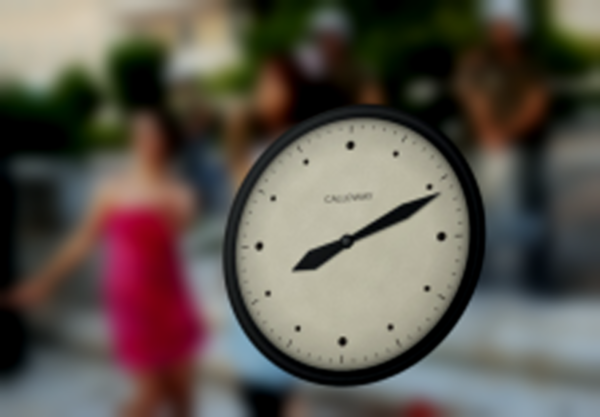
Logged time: {"hour": 8, "minute": 11}
